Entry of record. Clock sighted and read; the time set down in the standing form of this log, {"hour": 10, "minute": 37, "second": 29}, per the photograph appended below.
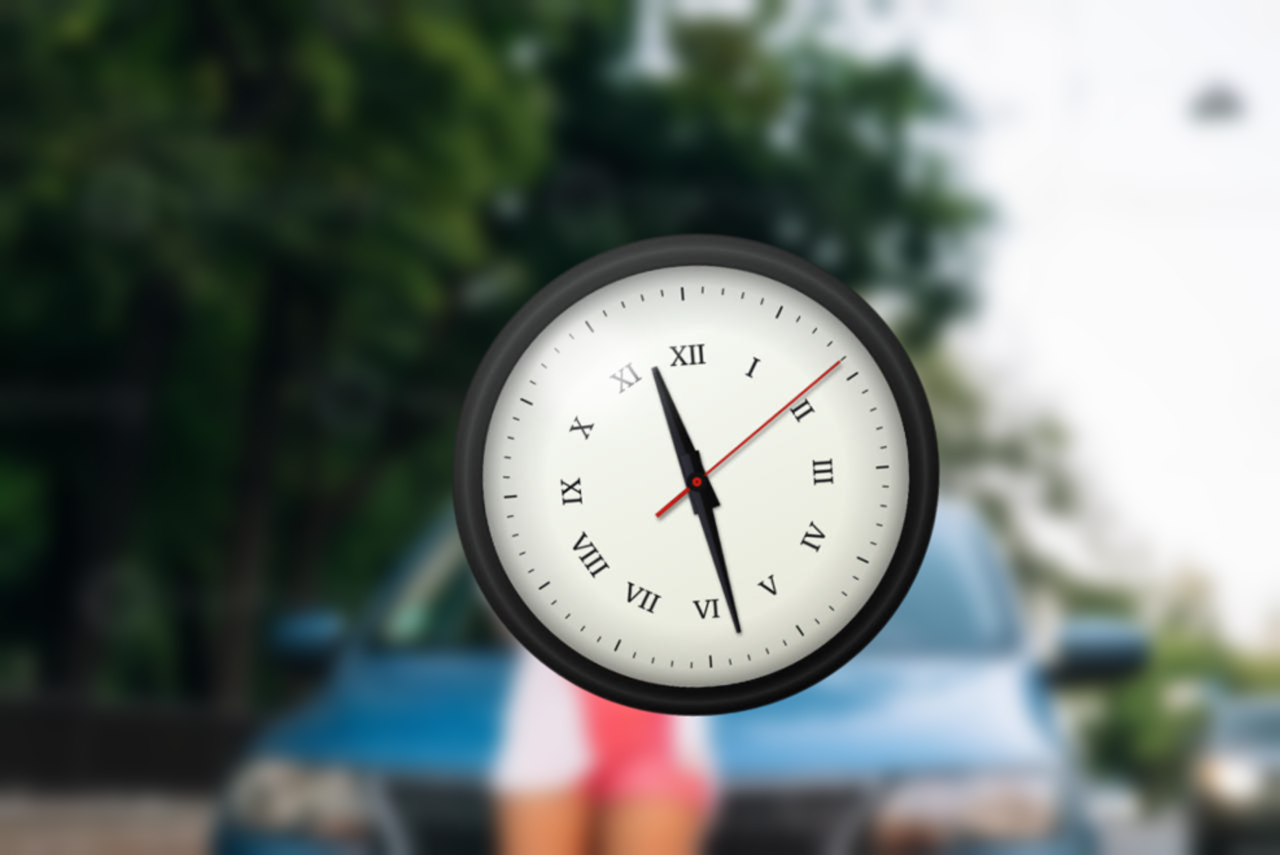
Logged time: {"hour": 11, "minute": 28, "second": 9}
